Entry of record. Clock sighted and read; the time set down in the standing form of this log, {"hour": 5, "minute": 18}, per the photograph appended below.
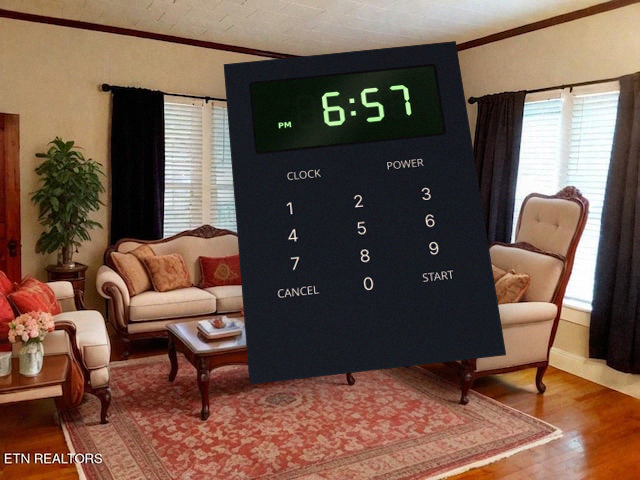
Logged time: {"hour": 6, "minute": 57}
